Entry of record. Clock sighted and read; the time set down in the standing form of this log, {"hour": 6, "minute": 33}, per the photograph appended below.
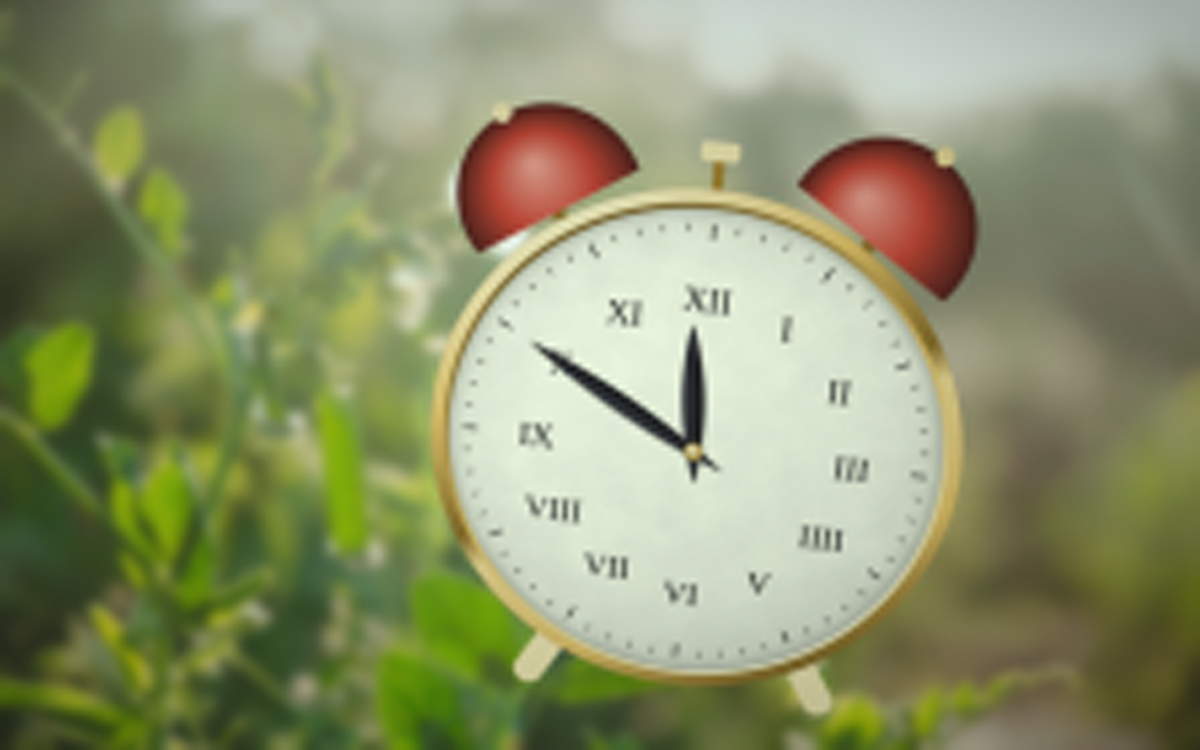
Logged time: {"hour": 11, "minute": 50}
